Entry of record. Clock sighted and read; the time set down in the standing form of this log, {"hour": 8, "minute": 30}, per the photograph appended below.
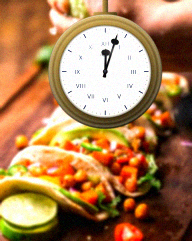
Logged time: {"hour": 12, "minute": 3}
